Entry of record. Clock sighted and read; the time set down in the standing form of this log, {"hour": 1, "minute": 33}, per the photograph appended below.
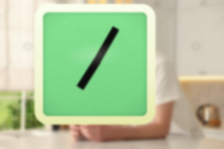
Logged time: {"hour": 7, "minute": 5}
